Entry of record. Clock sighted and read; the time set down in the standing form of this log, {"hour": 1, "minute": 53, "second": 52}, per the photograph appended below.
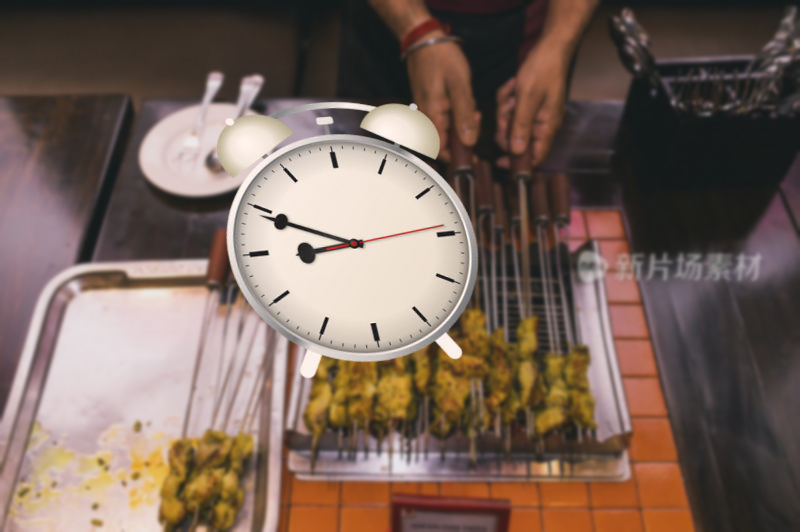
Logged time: {"hour": 8, "minute": 49, "second": 14}
